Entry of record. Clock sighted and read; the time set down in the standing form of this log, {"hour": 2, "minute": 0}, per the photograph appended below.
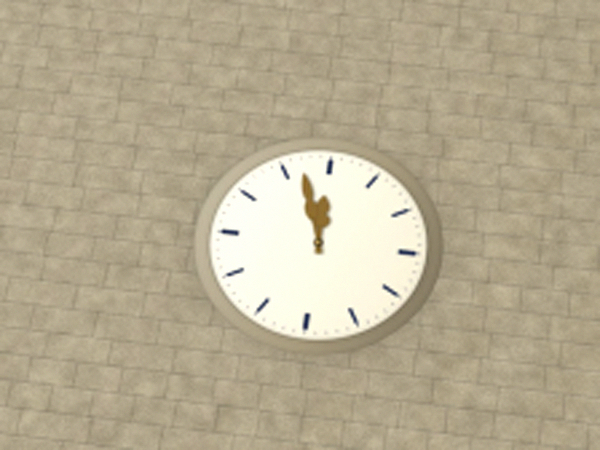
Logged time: {"hour": 11, "minute": 57}
